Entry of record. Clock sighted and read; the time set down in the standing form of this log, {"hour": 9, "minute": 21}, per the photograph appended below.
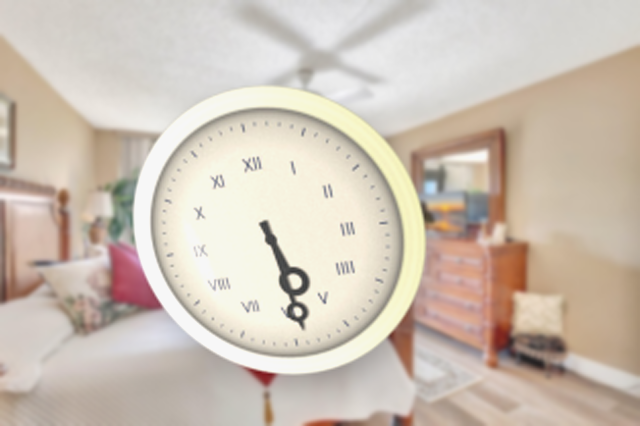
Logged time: {"hour": 5, "minute": 29}
